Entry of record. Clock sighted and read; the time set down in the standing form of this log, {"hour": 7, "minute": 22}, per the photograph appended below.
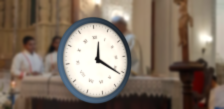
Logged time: {"hour": 12, "minute": 21}
